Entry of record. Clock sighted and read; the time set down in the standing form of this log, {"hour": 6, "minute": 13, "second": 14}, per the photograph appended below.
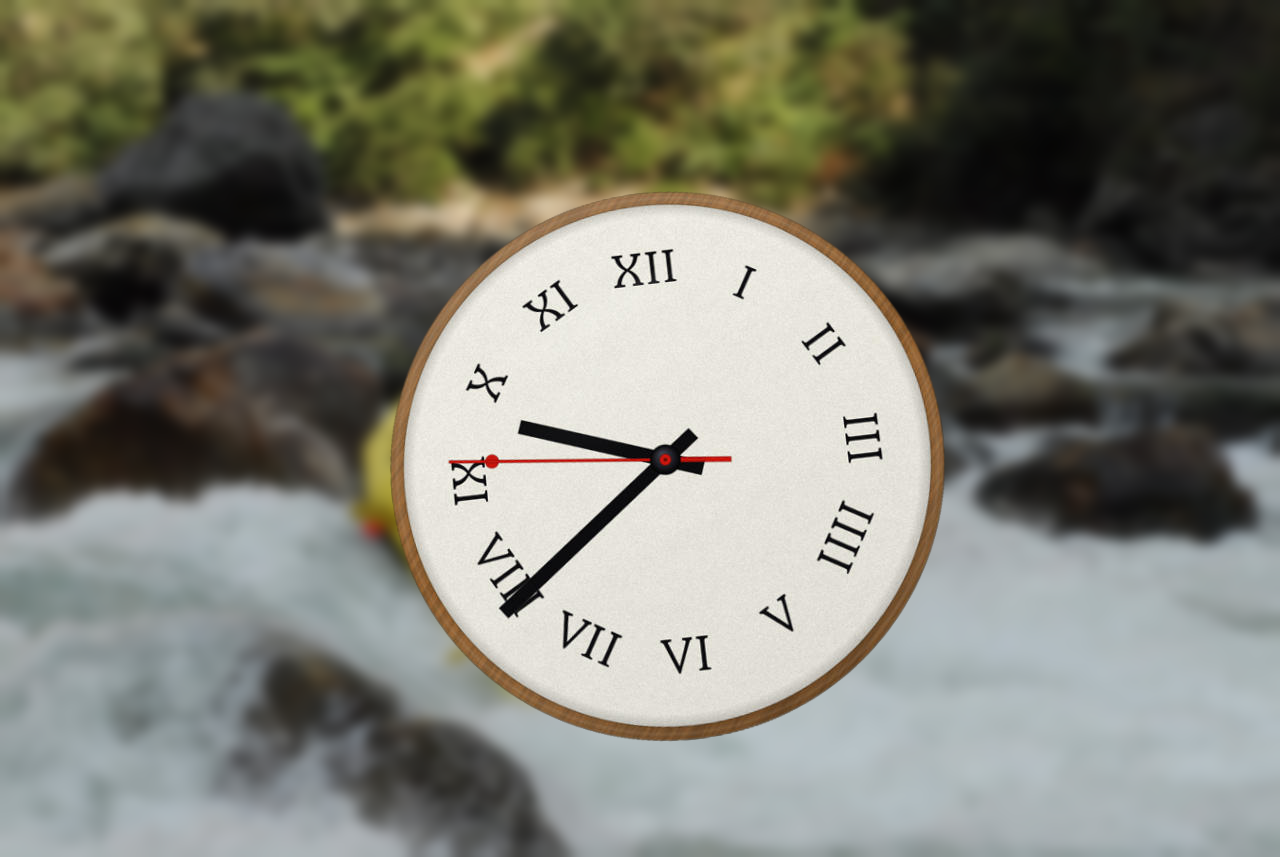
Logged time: {"hour": 9, "minute": 38, "second": 46}
